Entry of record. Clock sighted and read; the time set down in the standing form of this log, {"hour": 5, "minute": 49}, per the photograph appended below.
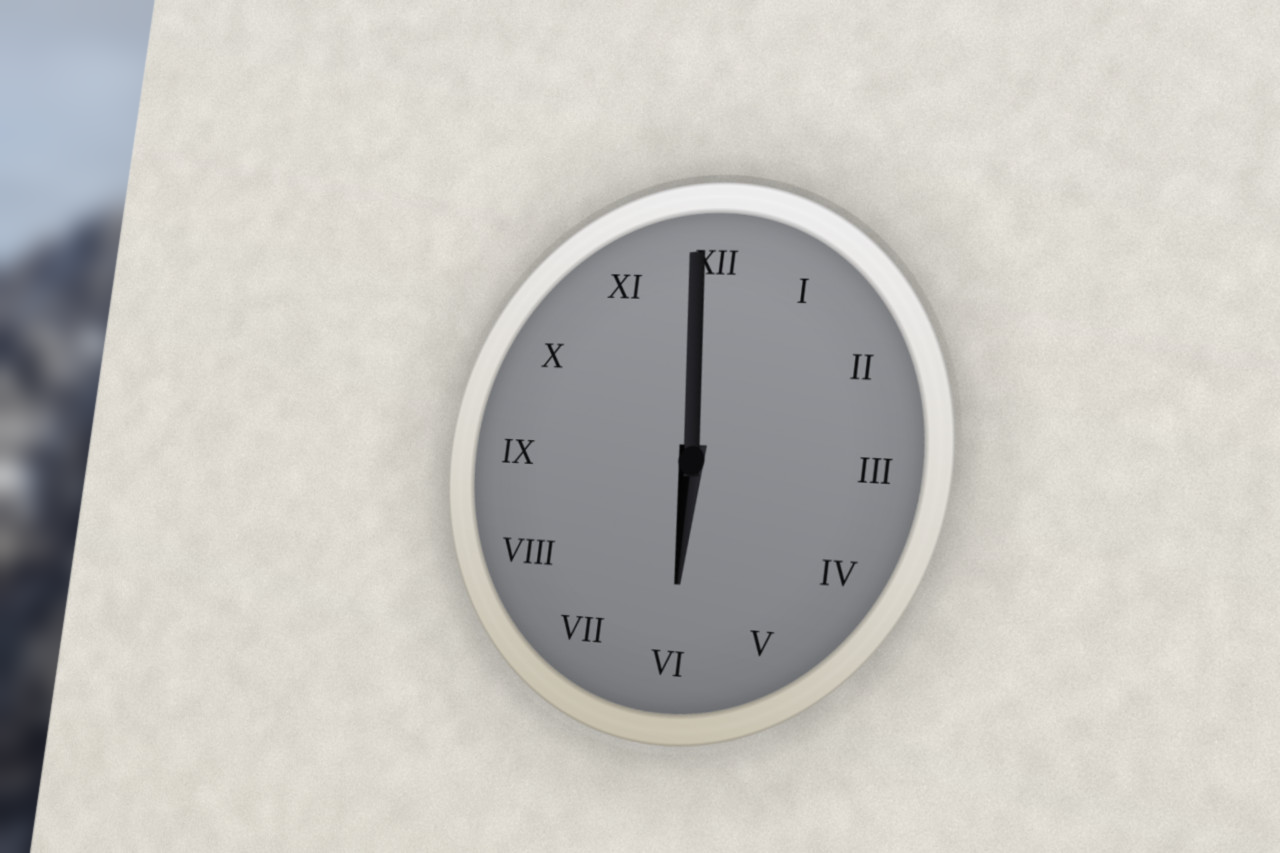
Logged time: {"hour": 5, "minute": 59}
